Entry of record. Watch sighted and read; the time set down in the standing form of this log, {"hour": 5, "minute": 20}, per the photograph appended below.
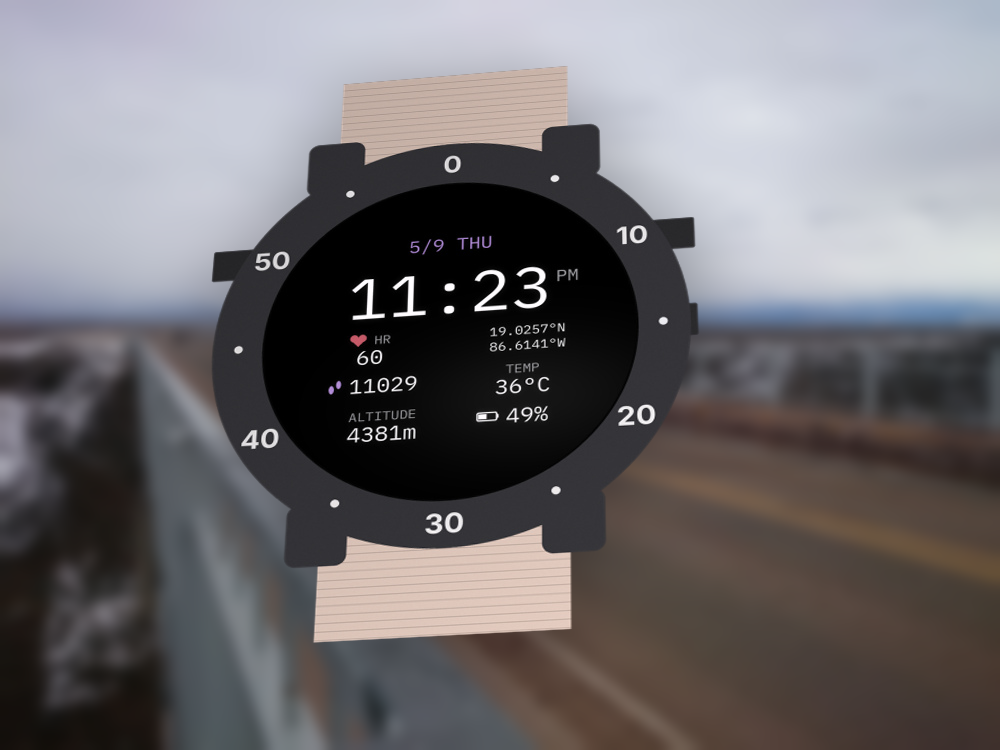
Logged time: {"hour": 11, "minute": 23}
